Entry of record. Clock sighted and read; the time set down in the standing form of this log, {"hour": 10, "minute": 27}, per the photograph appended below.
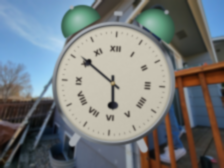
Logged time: {"hour": 5, "minute": 51}
